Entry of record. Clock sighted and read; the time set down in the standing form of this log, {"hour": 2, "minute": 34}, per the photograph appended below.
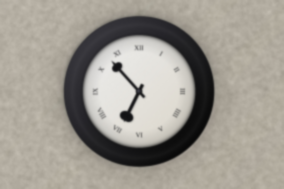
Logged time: {"hour": 6, "minute": 53}
